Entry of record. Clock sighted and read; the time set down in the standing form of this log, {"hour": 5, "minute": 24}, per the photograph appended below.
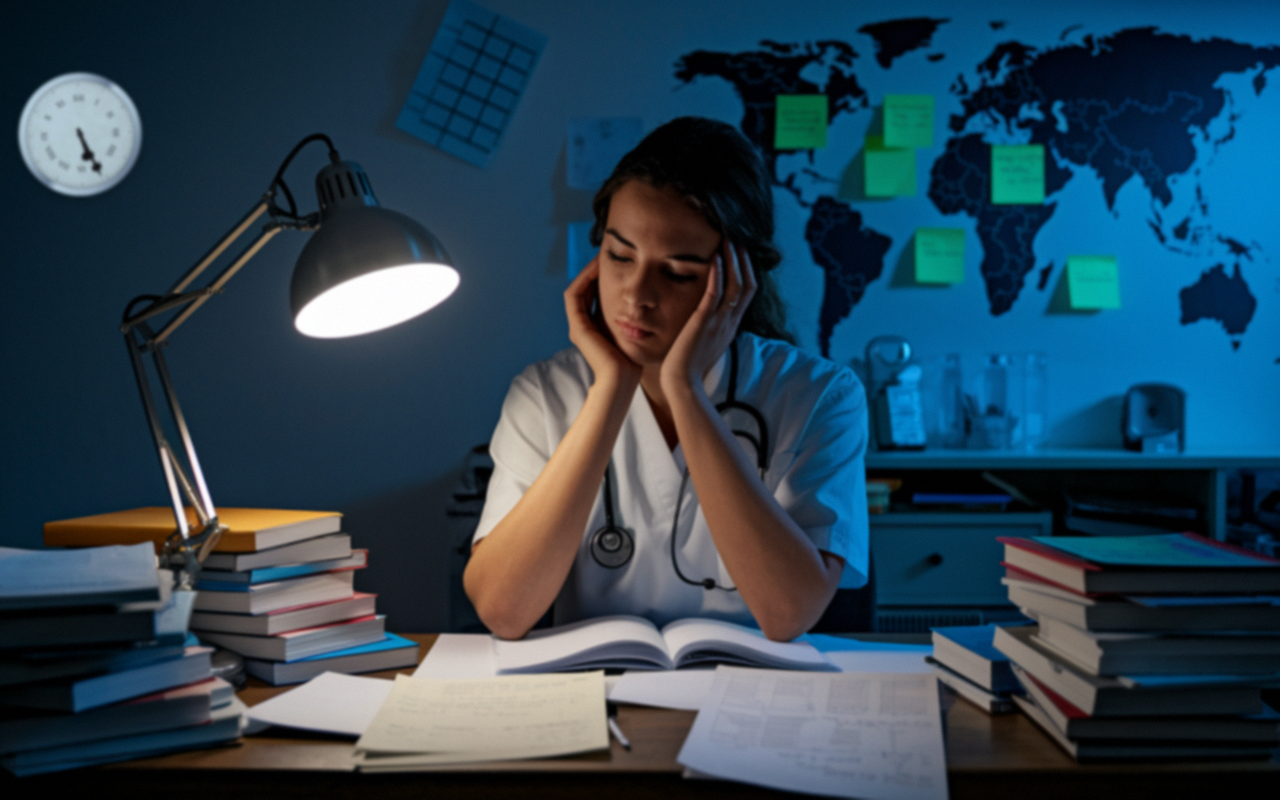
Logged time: {"hour": 5, "minute": 26}
